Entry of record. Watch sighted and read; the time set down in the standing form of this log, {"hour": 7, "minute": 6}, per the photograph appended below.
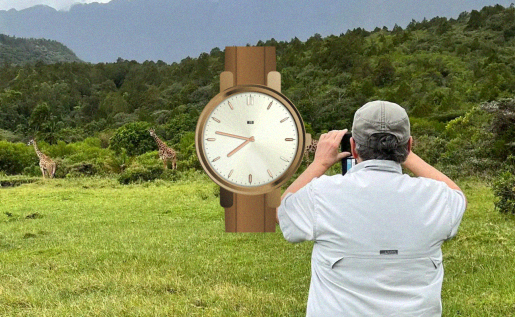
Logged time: {"hour": 7, "minute": 47}
